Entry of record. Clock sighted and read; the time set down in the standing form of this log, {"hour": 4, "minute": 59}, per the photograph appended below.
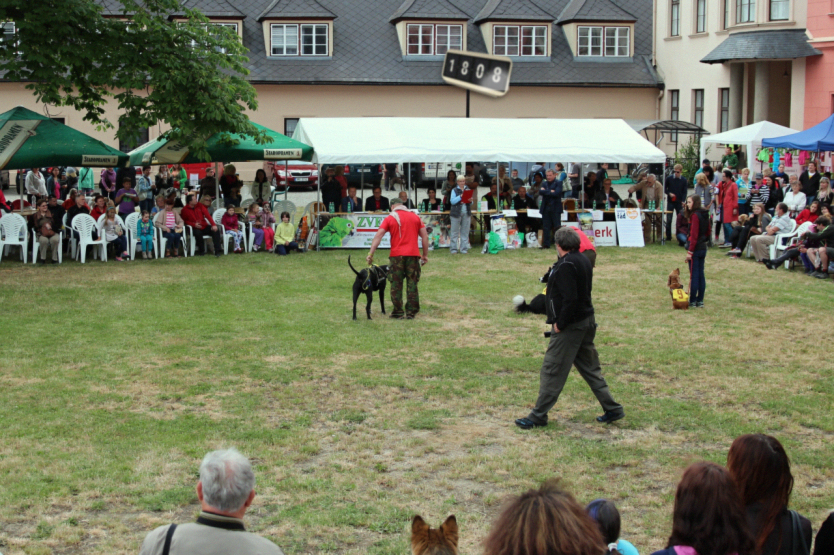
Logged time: {"hour": 18, "minute": 8}
